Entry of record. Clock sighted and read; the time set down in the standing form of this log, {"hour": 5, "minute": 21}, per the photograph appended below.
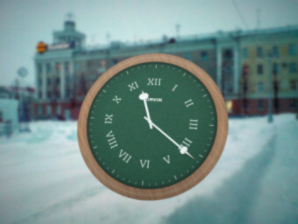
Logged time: {"hour": 11, "minute": 21}
